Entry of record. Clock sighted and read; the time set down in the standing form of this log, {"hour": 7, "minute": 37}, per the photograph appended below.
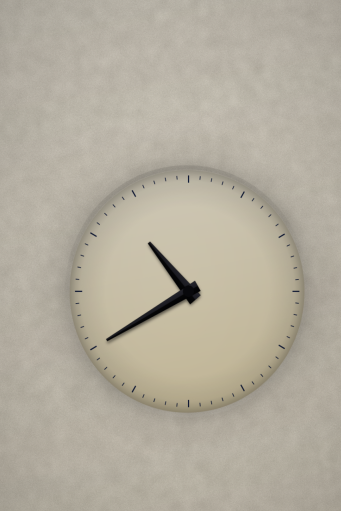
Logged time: {"hour": 10, "minute": 40}
